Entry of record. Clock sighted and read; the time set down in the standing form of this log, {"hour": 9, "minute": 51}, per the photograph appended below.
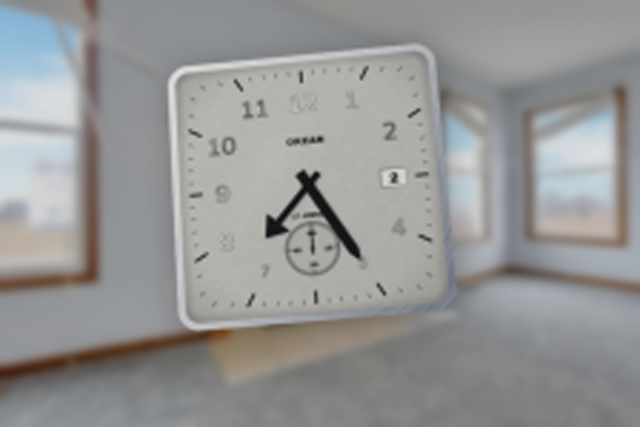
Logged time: {"hour": 7, "minute": 25}
